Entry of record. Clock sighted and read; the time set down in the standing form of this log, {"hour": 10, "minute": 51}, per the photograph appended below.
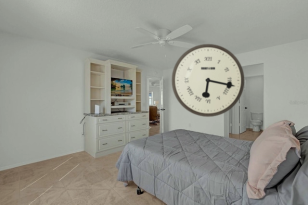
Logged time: {"hour": 6, "minute": 17}
